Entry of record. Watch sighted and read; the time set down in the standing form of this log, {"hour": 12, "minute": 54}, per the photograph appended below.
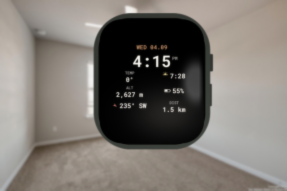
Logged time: {"hour": 4, "minute": 15}
